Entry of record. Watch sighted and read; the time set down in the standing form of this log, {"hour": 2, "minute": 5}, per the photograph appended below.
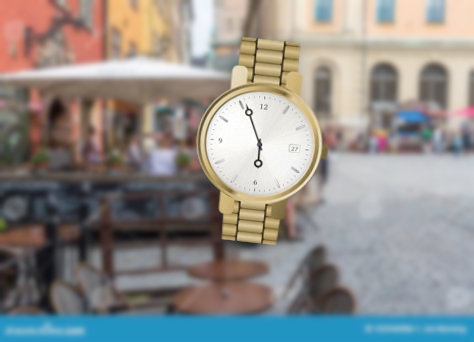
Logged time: {"hour": 5, "minute": 56}
